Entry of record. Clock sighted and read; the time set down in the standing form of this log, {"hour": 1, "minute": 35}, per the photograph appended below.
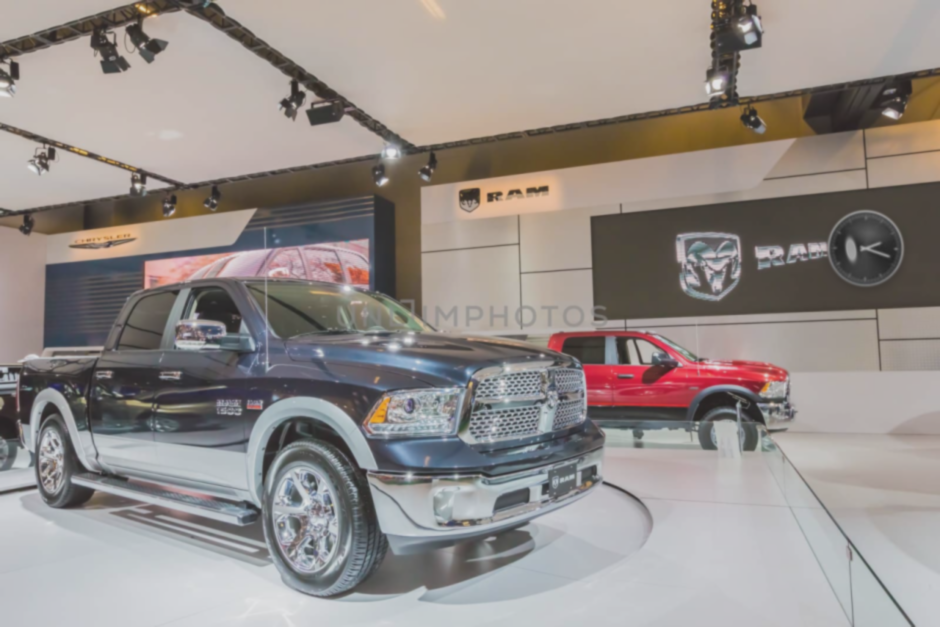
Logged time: {"hour": 2, "minute": 18}
